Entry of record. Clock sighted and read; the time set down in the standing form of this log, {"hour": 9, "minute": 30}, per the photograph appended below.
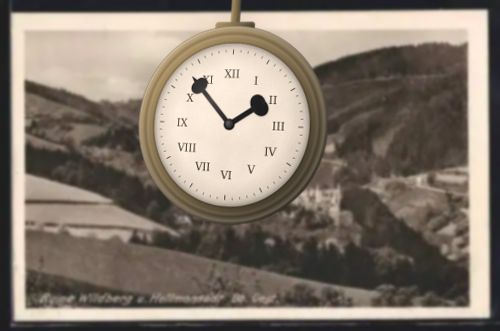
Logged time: {"hour": 1, "minute": 53}
